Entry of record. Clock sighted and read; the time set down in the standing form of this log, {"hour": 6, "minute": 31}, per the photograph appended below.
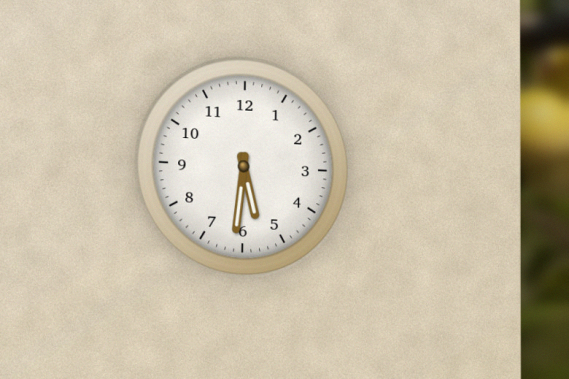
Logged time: {"hour": 5, "minute": 31}
